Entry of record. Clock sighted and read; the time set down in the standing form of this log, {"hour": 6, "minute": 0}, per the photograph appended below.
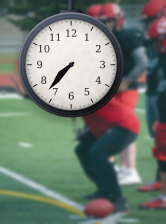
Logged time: {"hour": 7, "minute": 37}
